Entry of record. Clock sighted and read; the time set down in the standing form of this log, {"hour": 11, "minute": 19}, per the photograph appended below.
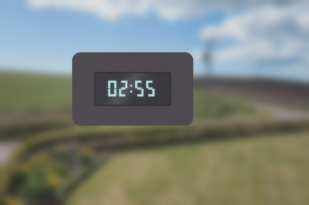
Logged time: {"hour": 2, "minute": 55}
